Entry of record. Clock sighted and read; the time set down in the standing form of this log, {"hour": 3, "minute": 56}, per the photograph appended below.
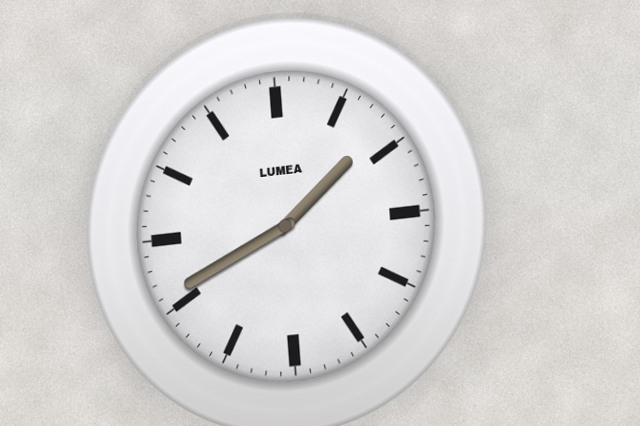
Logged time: {"hour": 1, "minute": 41}
